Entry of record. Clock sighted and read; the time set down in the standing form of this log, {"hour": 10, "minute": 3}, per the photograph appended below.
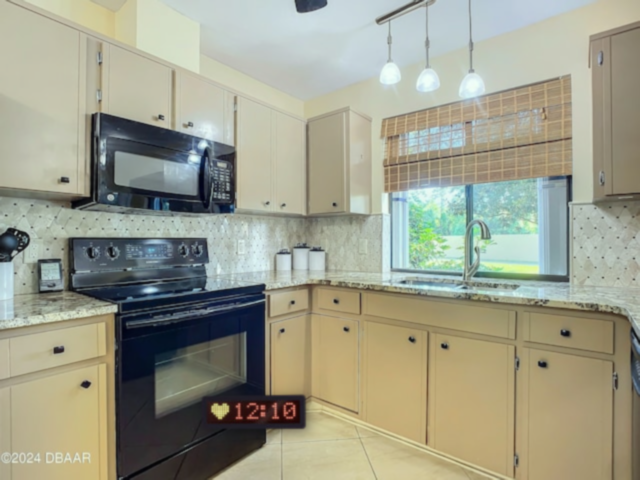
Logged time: {"hour": 12, "minute": 10}
